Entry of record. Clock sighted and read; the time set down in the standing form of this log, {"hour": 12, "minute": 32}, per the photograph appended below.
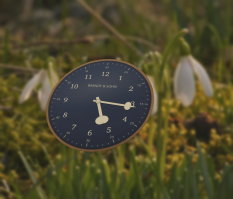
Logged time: {"hour": 5, "minute": 16}
